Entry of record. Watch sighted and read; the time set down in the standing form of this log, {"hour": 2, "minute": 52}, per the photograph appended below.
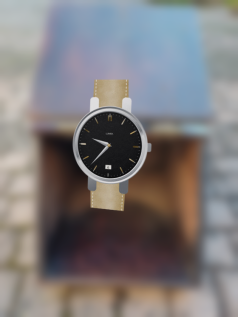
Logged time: {"hour": 9, "minute": 37}
